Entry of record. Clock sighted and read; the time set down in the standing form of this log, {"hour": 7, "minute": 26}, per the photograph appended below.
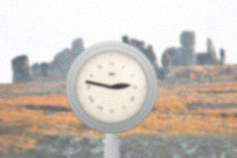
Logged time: {"hour": 2, "minute": 47}
